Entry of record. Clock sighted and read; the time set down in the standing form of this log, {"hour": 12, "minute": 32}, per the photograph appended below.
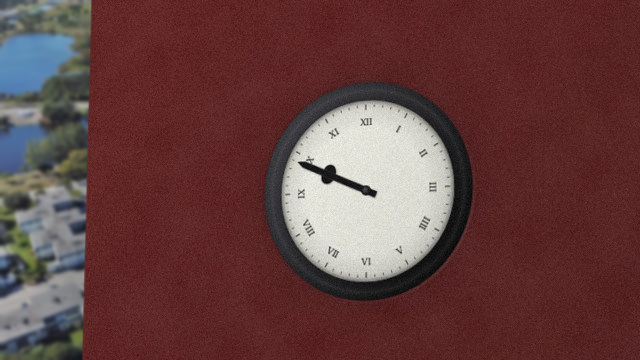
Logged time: {"hour": 9, "minute": 49}
